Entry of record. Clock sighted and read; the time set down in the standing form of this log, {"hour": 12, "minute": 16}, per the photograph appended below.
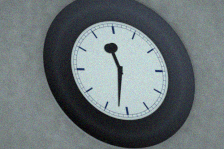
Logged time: {"hour": 11, "minute": 32}
